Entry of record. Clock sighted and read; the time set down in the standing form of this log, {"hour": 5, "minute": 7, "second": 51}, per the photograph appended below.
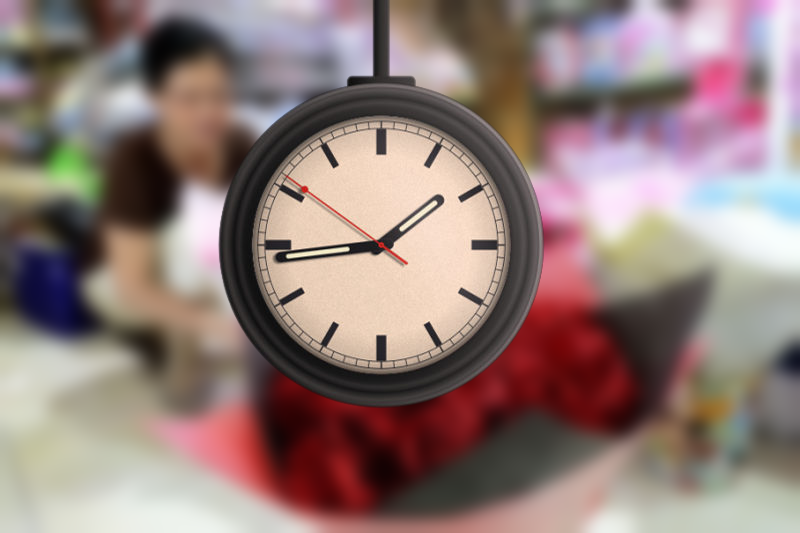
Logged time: {"hour": 1, "minute": 43, "second": 51}
